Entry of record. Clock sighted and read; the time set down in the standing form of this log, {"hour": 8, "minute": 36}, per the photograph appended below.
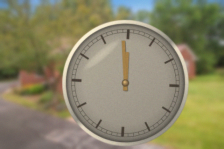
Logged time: {"hour": 11, "minute": 59}
